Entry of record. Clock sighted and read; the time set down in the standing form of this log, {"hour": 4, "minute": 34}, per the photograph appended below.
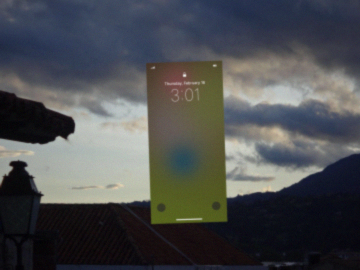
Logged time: {"hour": 3, "minute": 1}
